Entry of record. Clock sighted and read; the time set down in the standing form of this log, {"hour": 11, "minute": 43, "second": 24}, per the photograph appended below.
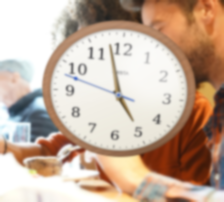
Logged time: {"hour": 4, "minute": 57, "second": 48}
